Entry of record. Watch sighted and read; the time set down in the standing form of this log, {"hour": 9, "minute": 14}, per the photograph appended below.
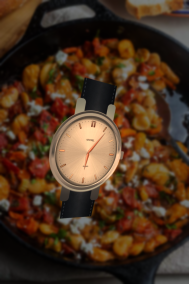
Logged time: {"hour": 6, "minute": 6}
